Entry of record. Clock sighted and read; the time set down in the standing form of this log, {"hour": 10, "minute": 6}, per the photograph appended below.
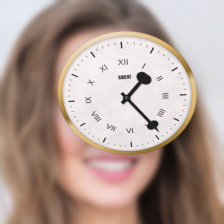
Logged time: {"hour": 1, "minute": 24}
